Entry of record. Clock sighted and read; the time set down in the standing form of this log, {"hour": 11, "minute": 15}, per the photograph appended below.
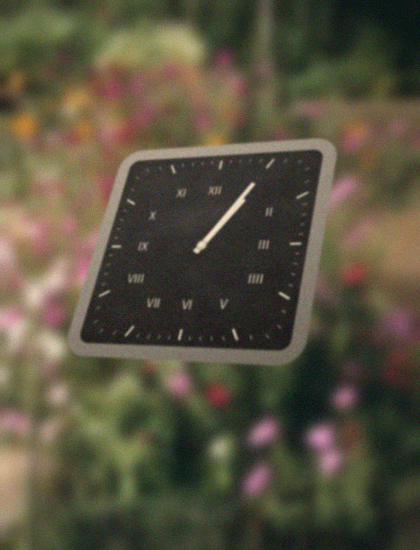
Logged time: {"hour": 1, "minute": 5}
